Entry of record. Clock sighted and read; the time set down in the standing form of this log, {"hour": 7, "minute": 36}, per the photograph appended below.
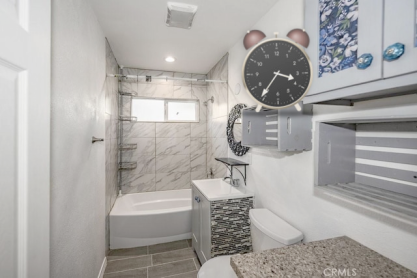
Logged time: {"hour": 3, "minute": 36}
